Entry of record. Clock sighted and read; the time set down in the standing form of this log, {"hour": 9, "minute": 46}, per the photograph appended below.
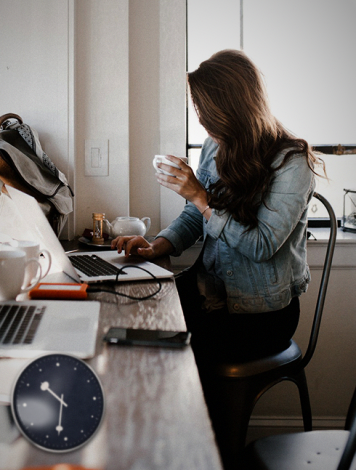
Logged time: {"hour": 10, "minute": 32}
